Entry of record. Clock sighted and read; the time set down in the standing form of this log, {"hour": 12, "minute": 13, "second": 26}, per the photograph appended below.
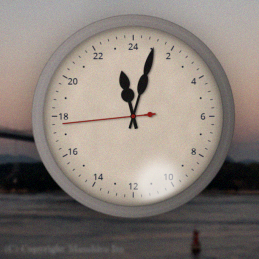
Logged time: {"hour": 23, "minute": 2, "second": 44}
